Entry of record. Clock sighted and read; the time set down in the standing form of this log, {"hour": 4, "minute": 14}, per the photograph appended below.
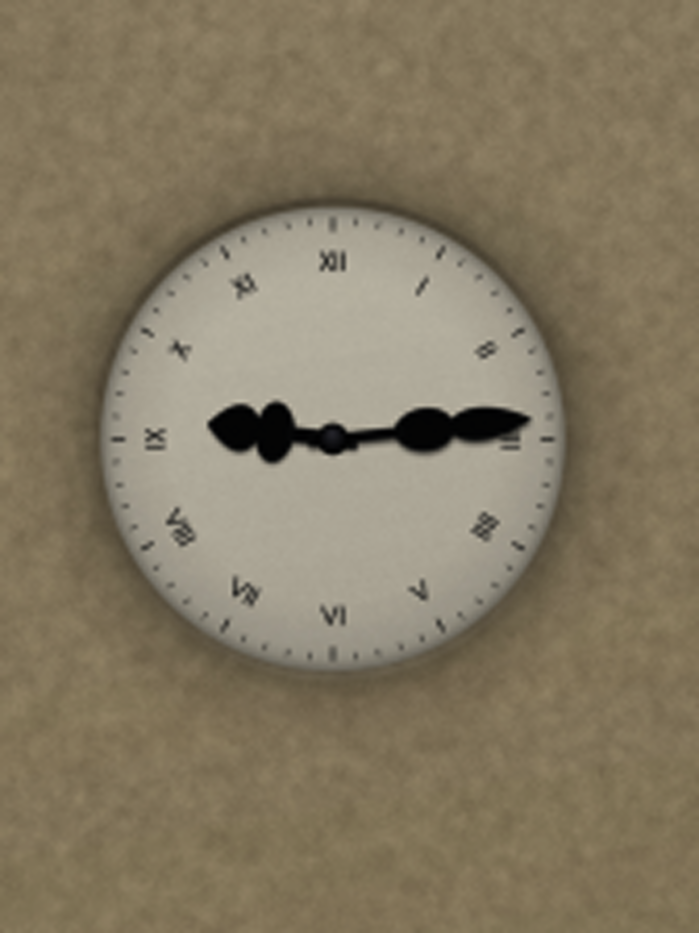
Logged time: {"hour": 9, "minute": 14}
